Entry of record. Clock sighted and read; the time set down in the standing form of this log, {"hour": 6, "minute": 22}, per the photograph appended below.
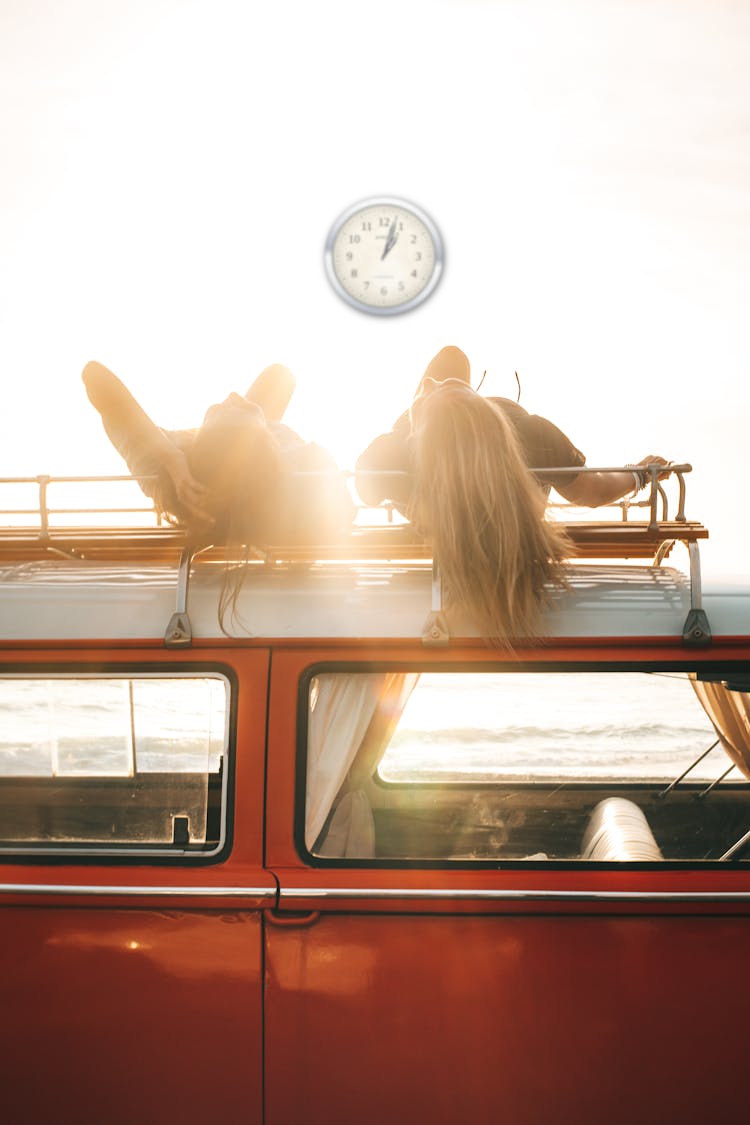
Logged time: {"hour": 1, "minute": 3}
